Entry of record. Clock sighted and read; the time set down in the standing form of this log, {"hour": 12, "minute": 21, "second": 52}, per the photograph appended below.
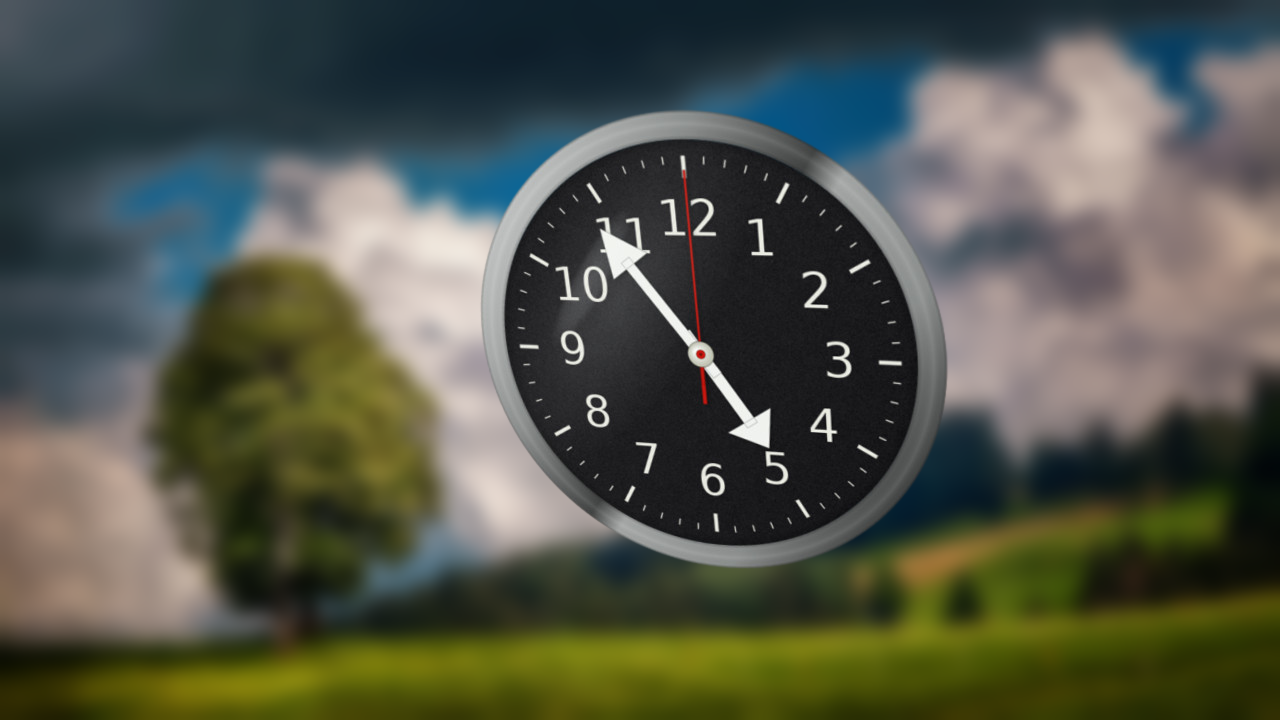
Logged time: {"hour": 4, "minute": 54, "second": 0}
